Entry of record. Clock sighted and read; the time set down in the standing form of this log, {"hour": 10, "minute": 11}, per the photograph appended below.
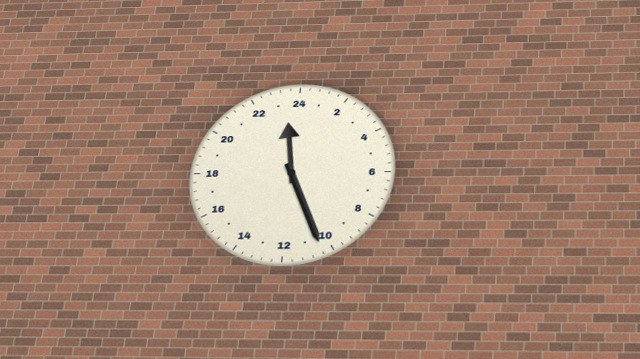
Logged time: {"hour": 23, "minute": 26}
